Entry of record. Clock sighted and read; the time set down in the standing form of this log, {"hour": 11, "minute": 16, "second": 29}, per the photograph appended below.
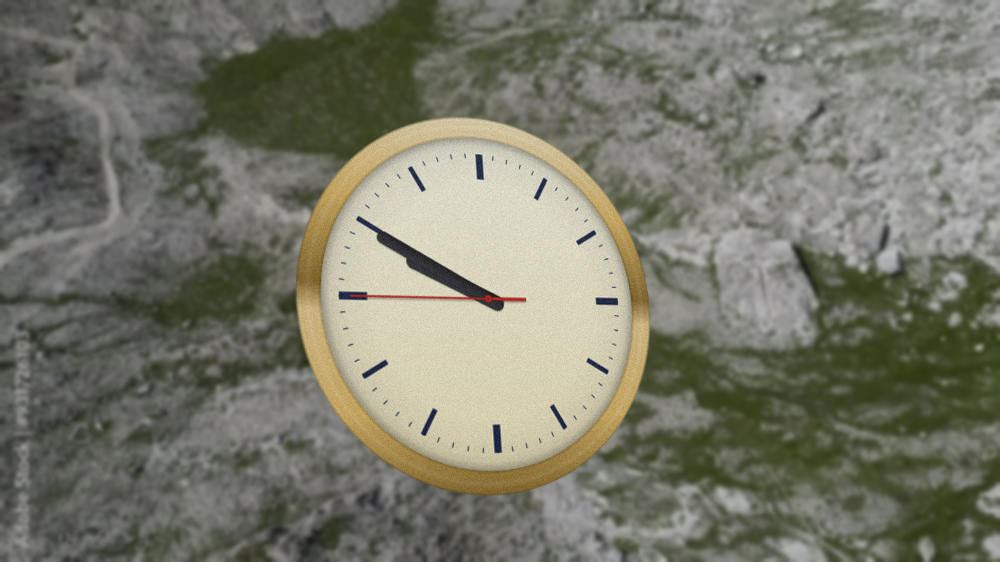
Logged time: {"hour": 9, "minute": 49, "second": 45}
